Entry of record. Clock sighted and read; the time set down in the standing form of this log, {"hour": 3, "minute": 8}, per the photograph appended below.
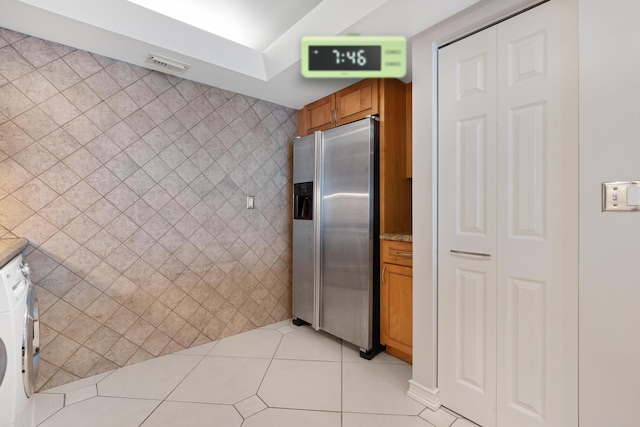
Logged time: {"hour": 7, "minute": 46}
